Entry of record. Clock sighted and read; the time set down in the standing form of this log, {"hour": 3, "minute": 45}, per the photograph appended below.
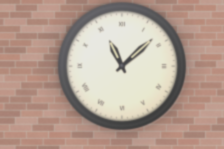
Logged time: {"hour": 11, "minute": 8}
